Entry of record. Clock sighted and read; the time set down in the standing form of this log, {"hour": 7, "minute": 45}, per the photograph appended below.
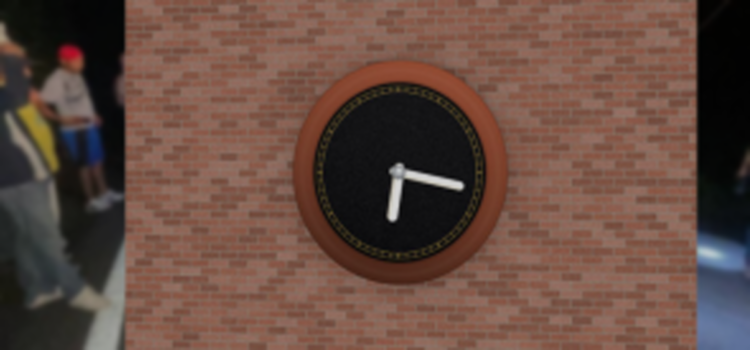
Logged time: {"hour": 6, "minute": 17}
